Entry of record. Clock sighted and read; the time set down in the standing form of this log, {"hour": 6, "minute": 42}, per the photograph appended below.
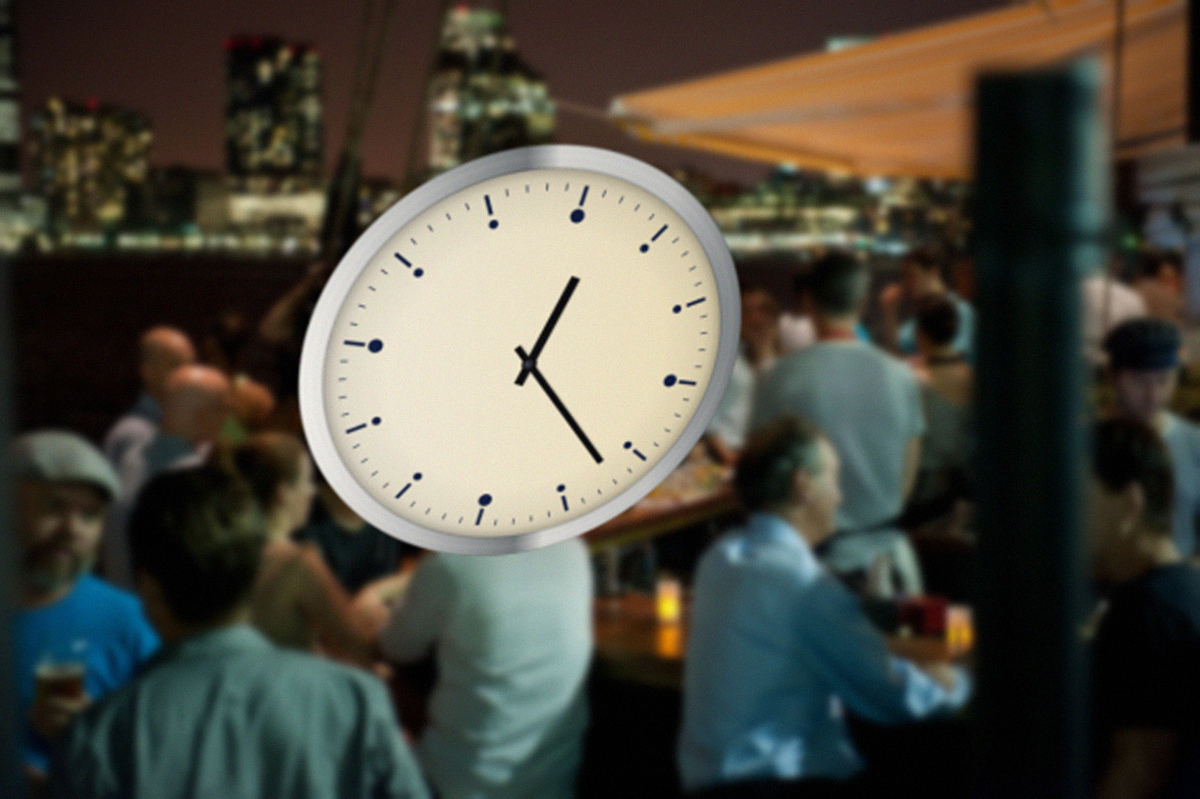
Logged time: {"hour": 12, "minute": 22}
